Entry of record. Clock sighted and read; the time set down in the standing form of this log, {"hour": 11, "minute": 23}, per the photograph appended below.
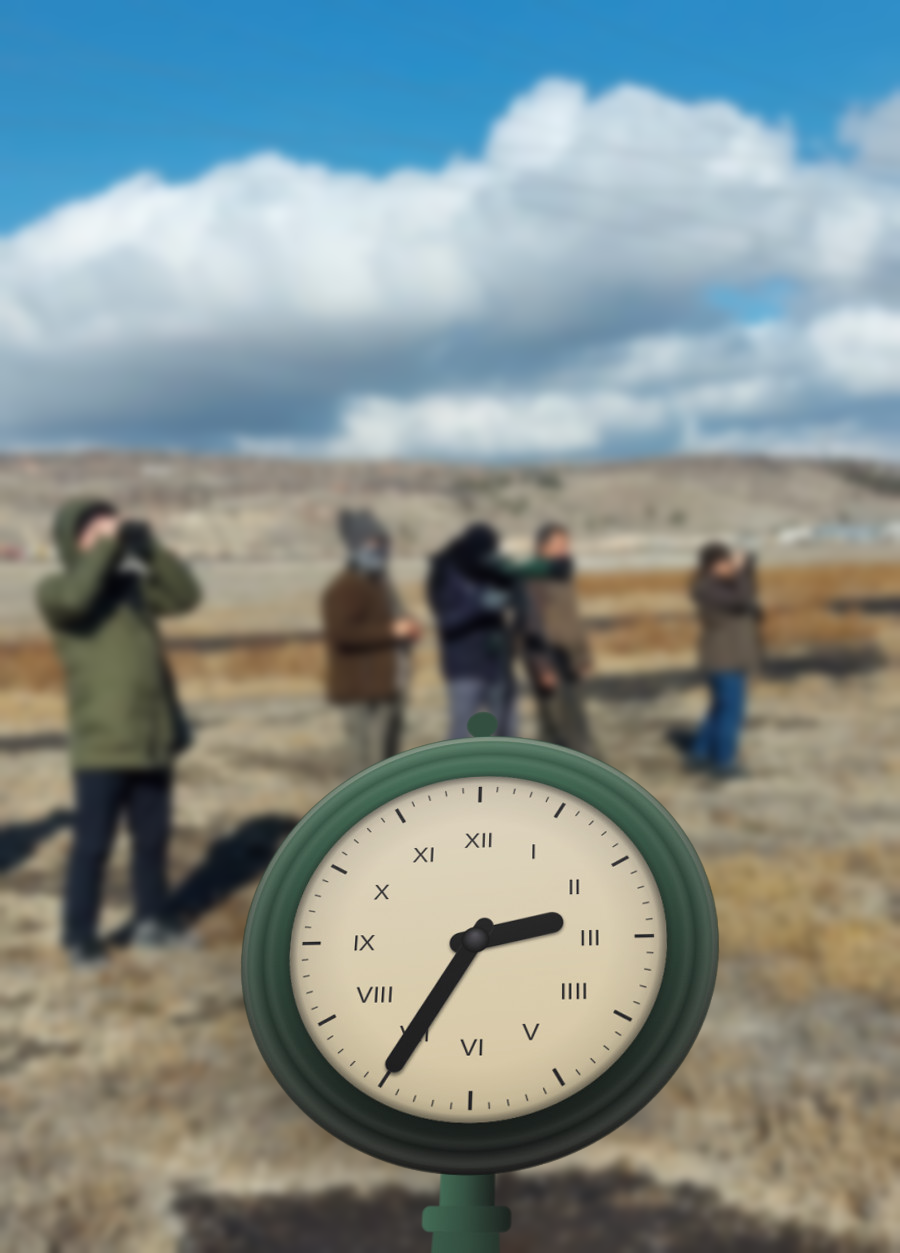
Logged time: {"hour": 2, "minute": 35}
